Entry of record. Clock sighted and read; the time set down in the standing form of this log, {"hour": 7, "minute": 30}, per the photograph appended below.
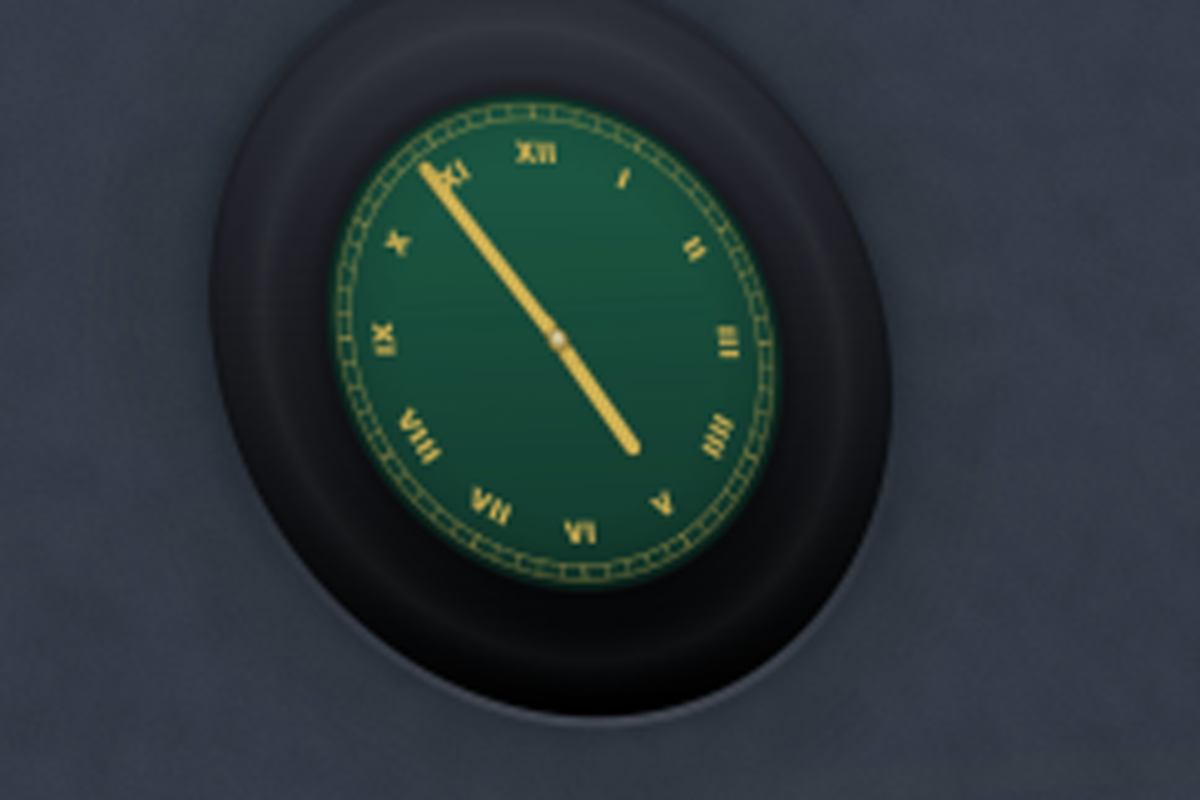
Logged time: {"hour": 4, "minute": 54}
